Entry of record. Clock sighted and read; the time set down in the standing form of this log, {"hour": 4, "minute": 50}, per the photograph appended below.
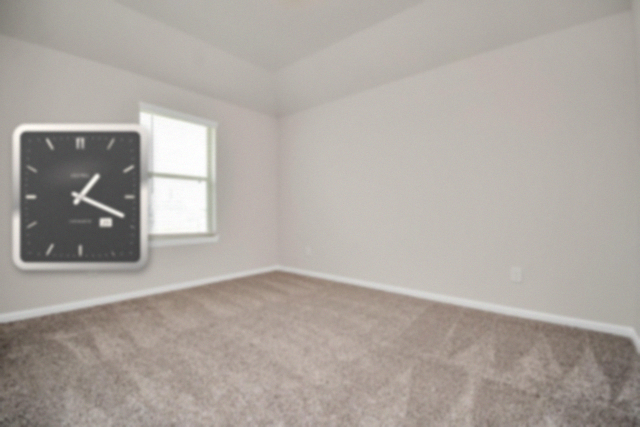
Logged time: {"hour": 1, "minute": 19}
